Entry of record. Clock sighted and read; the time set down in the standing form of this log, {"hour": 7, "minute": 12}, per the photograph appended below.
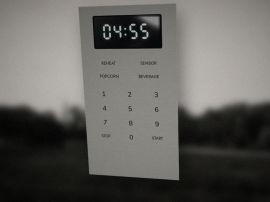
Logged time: {"hour": 4, "minute": 55}
